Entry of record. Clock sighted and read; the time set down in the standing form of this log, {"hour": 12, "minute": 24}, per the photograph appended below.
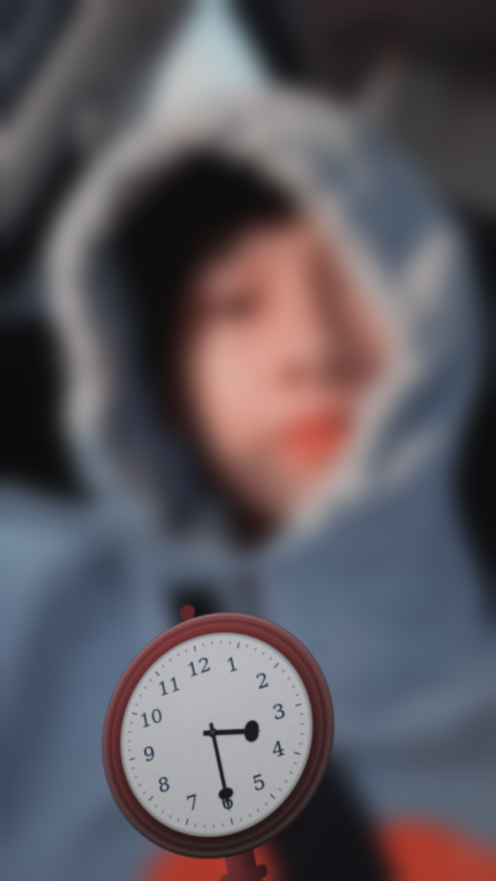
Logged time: {"hour": 3, "minute": 30}
